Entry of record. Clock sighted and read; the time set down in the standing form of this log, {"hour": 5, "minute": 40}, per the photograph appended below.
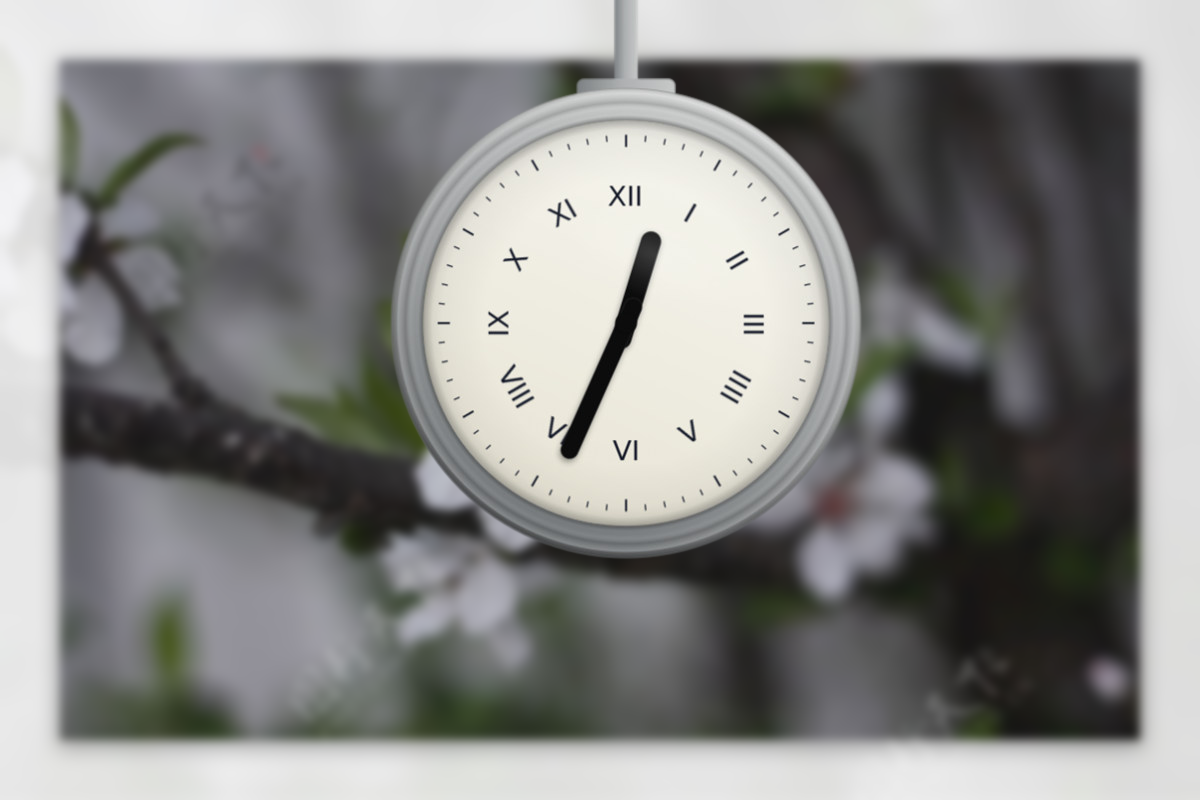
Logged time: {"hour": 12, "minute": 34}
